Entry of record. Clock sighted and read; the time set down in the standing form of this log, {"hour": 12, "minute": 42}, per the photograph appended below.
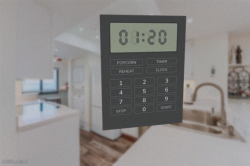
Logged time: {"hour": 1, "minute": 20}
